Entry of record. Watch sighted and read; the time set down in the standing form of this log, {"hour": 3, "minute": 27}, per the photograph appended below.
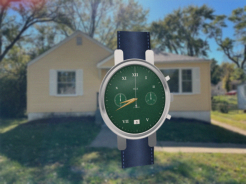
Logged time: {"hour": 8, "minute": 41}
